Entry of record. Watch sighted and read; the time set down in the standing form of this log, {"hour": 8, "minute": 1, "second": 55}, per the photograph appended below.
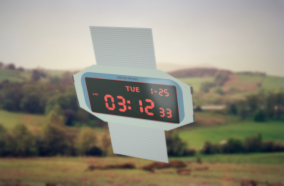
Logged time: {"hour": 3, "minute": 12, "second": 33}
